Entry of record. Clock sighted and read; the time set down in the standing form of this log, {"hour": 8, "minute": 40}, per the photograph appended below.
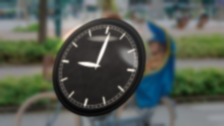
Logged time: {"hour": 9, "minute": 1}
